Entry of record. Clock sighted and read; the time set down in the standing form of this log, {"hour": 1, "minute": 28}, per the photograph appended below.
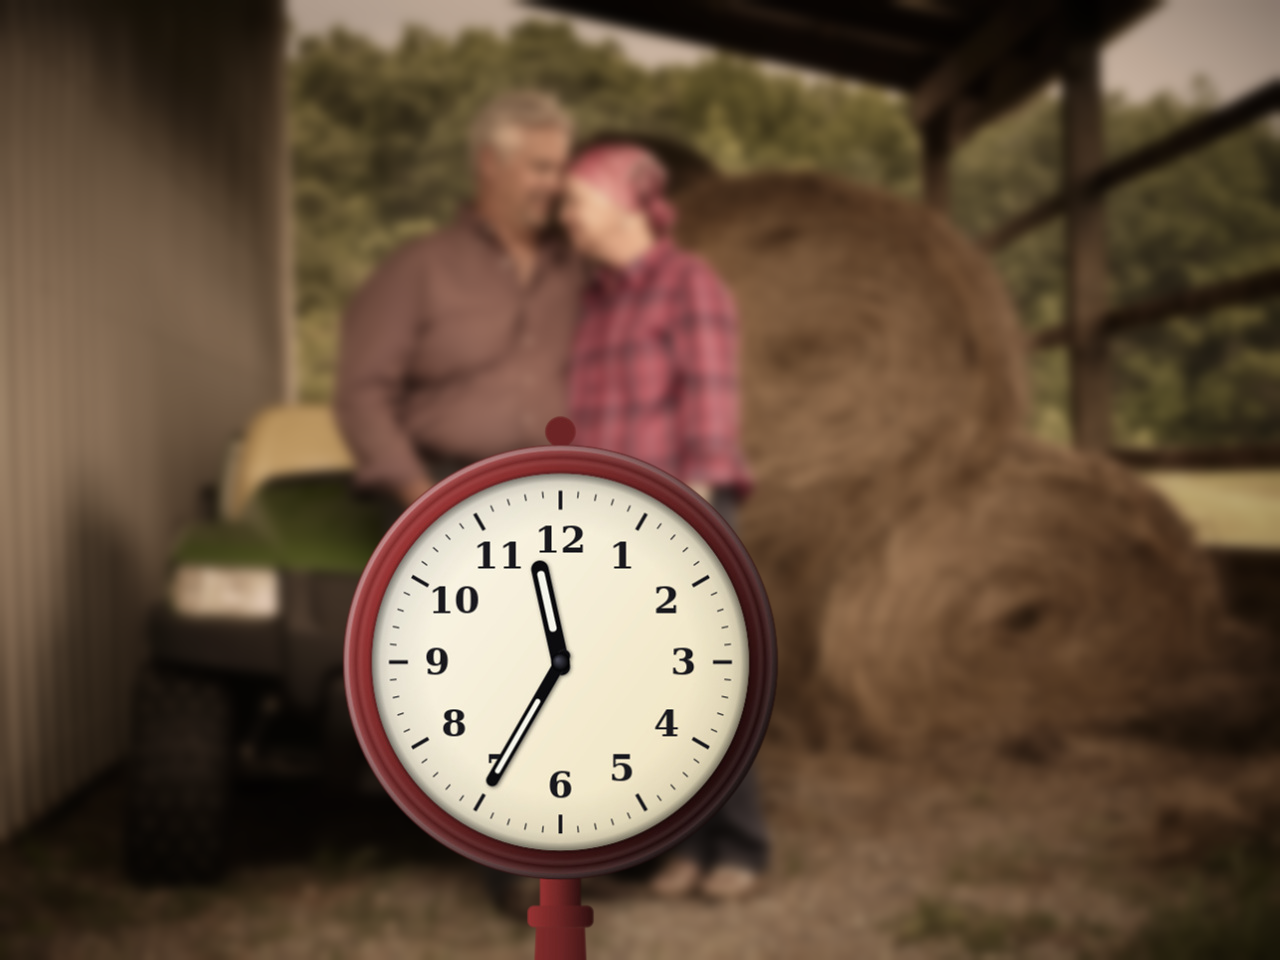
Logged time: {"hour": 11, "minute": 35}
